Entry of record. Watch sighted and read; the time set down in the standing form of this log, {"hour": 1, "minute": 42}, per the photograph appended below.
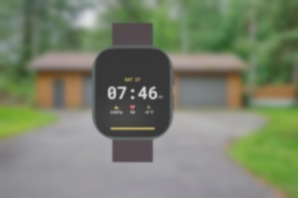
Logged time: {"hour": 7, "minute": 46}
